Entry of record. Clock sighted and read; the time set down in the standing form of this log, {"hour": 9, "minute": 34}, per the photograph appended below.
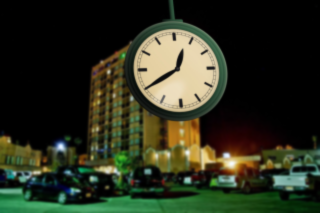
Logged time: {"hour": 12, "minute": 40}
